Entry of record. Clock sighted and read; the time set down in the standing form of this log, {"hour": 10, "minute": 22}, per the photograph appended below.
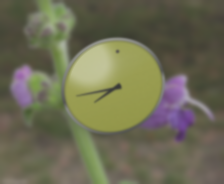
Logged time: {"hour": 7, "minute": 43}
